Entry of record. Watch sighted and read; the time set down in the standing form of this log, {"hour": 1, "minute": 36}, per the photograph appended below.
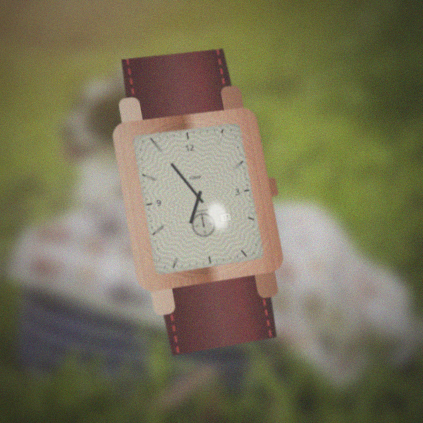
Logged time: {"hour": 6, "minute": 55}
